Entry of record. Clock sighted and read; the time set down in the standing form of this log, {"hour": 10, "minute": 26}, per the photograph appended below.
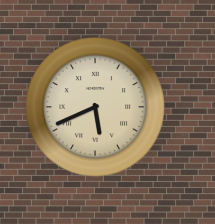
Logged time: {"hour": 5, "minute": 41}
